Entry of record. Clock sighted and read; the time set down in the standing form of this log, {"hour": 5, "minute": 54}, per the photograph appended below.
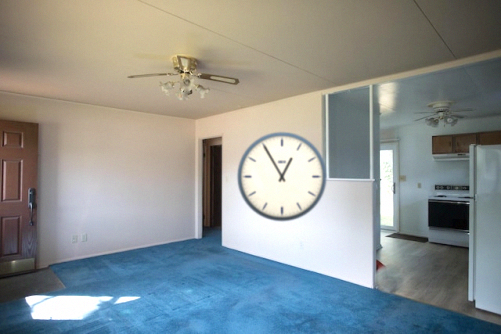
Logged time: {"hour": 12, "minute": 55}
